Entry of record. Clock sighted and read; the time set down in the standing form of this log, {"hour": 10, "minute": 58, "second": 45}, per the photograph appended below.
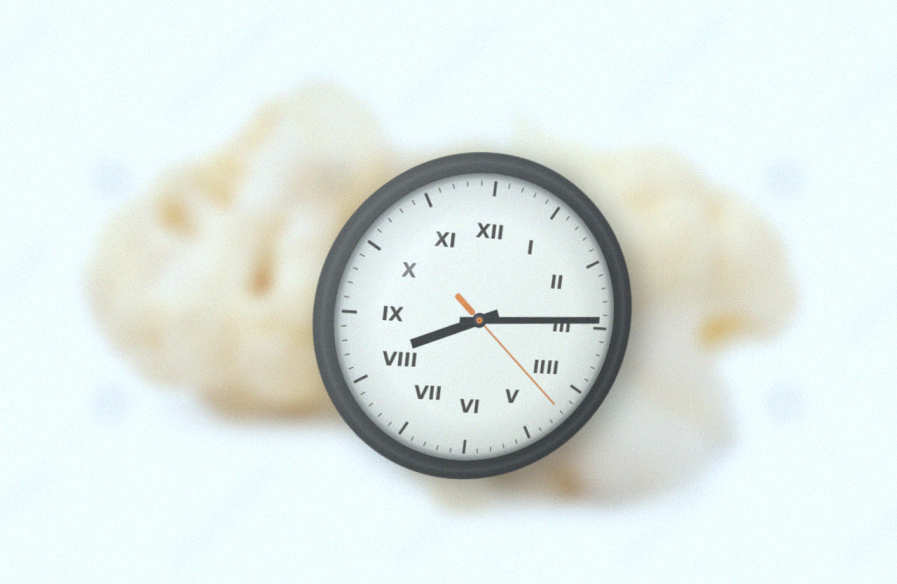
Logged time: {"hour": 8, "minute": 14, "second": 22}
